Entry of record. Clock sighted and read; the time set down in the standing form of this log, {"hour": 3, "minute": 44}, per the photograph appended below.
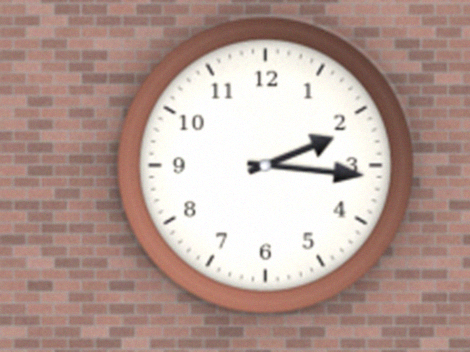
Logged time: {"hour": 2, "minute": 16}
